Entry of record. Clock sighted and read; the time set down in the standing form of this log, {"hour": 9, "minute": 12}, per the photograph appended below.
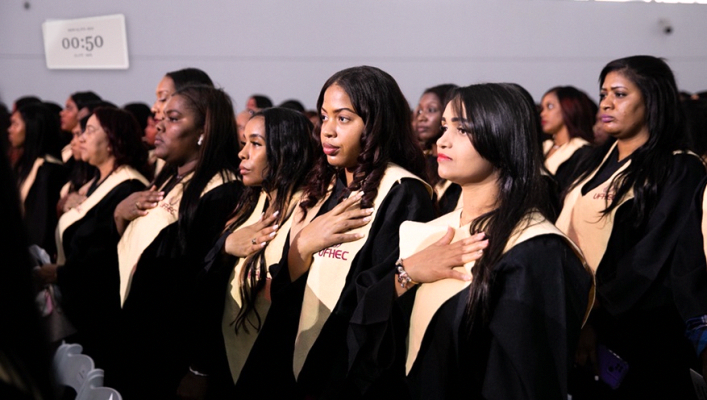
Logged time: {"hour": 0, "minute": 50}
